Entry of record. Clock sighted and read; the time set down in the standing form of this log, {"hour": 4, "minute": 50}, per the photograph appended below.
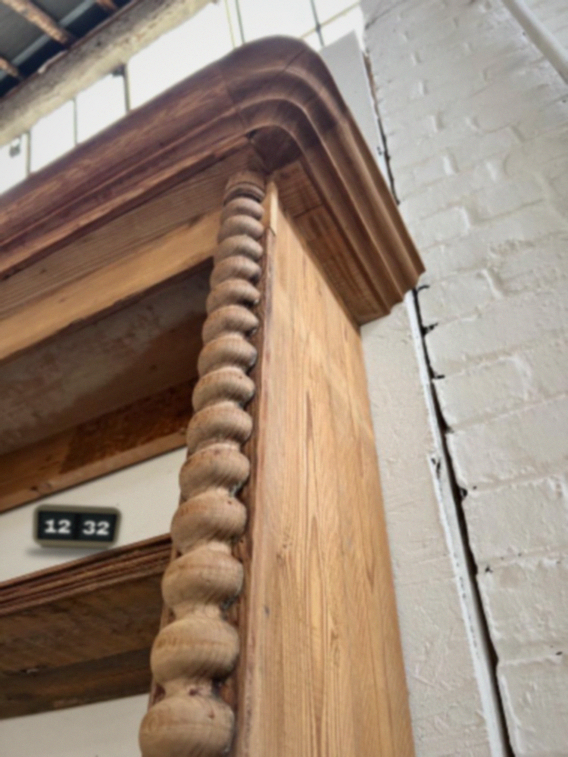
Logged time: {"hour": 12, "minute": 32}
